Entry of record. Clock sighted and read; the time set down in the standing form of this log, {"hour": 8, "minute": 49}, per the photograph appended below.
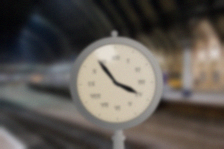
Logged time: {"hour": 3, "minute": 54}
